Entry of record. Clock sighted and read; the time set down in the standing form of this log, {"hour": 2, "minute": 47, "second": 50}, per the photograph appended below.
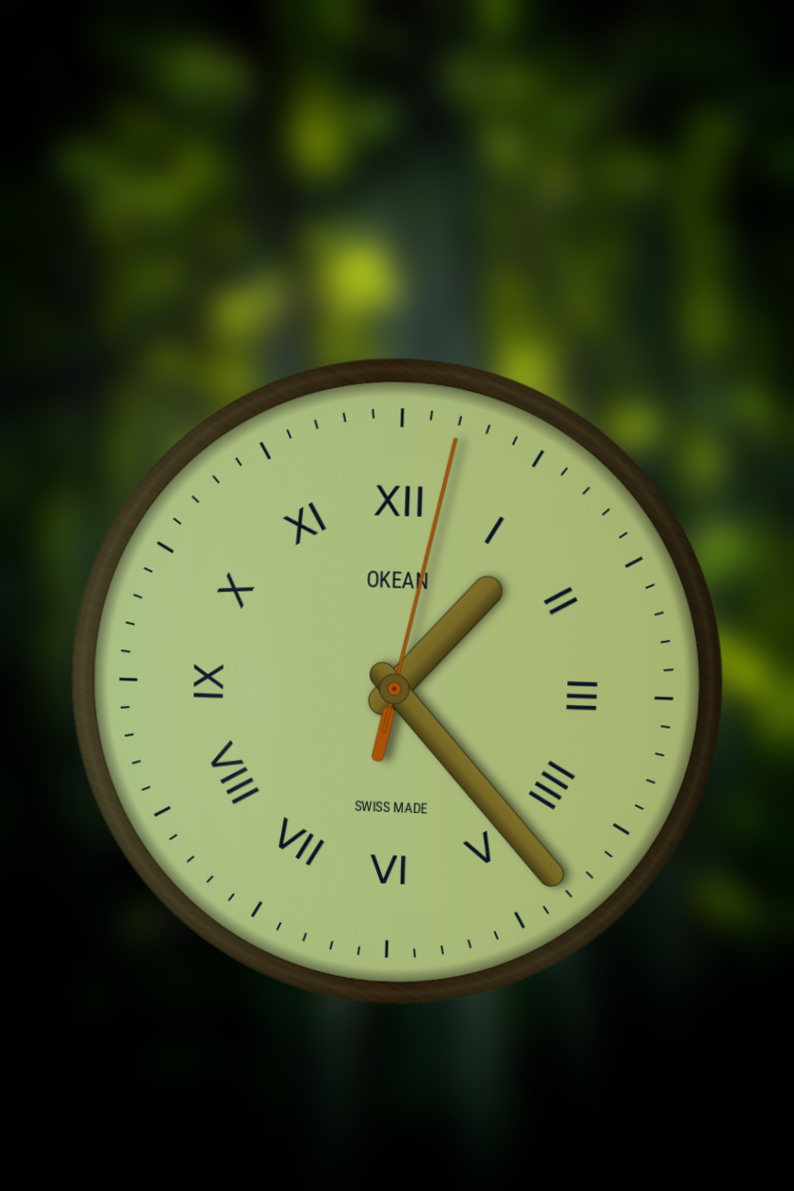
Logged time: {"hour": 1, "minute": 23, "second": 2}
